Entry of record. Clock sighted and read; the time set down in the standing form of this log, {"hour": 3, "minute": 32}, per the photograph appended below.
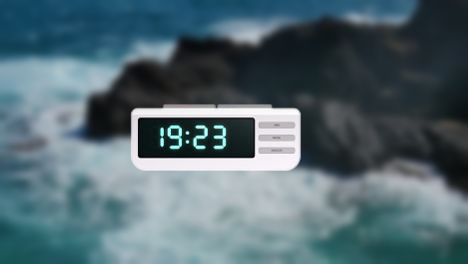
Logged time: {"hour": 19, "minute": 23}
